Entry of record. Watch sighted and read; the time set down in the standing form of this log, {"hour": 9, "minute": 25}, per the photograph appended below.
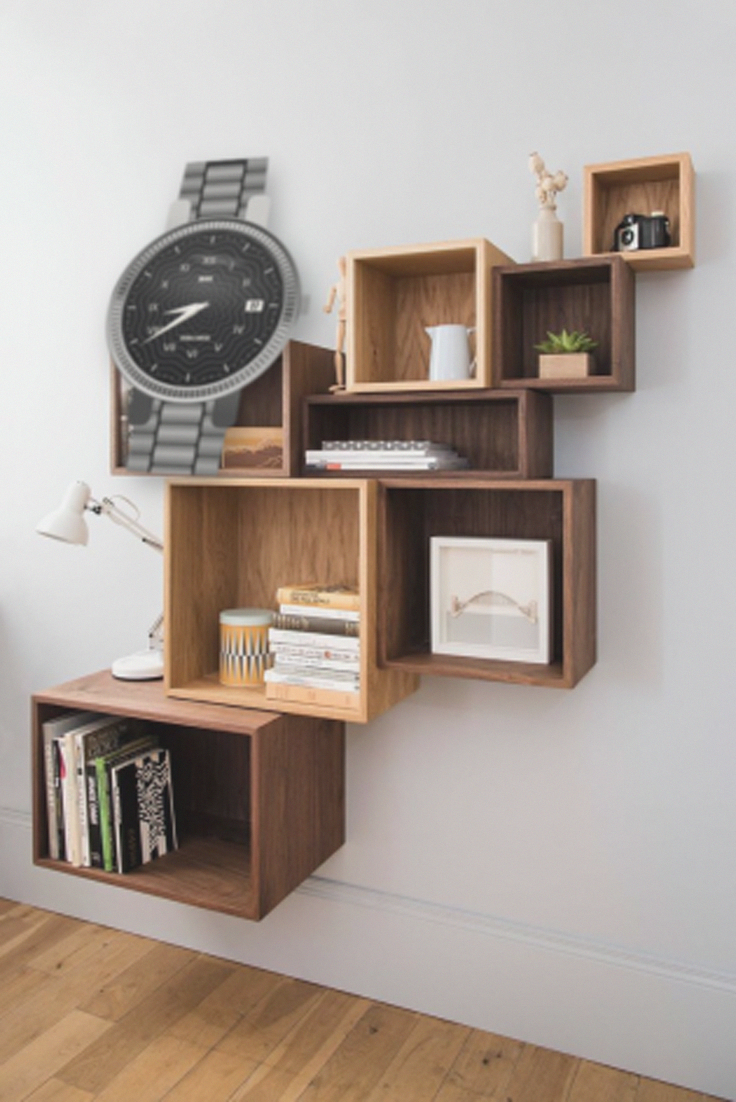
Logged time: {"hour": 8, "minute": 39}
